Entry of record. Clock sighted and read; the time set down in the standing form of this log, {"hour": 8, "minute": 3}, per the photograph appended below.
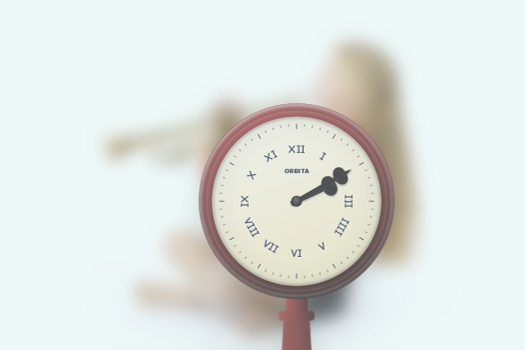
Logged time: {"hour": 2, "minute": 10}
